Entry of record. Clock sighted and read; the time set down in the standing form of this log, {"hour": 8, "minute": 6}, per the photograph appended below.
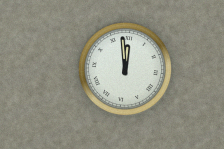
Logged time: {"hour": 11, "minute": 58}
